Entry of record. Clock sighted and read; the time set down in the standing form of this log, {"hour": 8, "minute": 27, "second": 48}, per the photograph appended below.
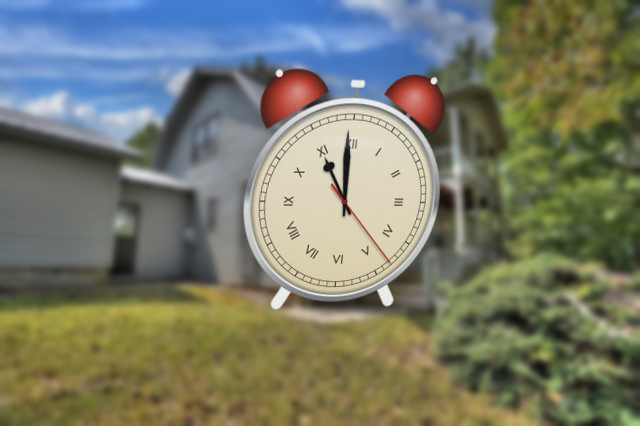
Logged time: {"hour": 10, "minute": 59, "second": 23}
